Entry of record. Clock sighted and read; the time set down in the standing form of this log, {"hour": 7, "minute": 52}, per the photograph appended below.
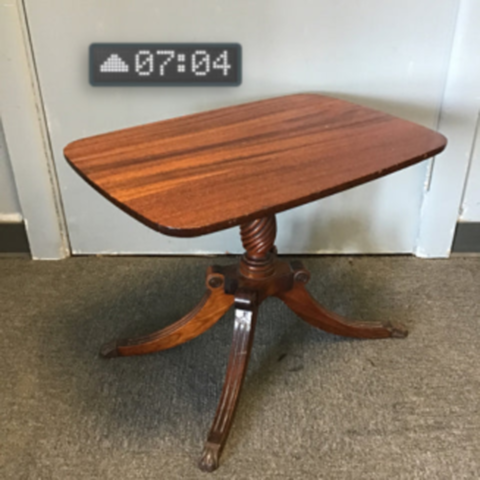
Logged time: {"hour": 7, "minute": 4}
